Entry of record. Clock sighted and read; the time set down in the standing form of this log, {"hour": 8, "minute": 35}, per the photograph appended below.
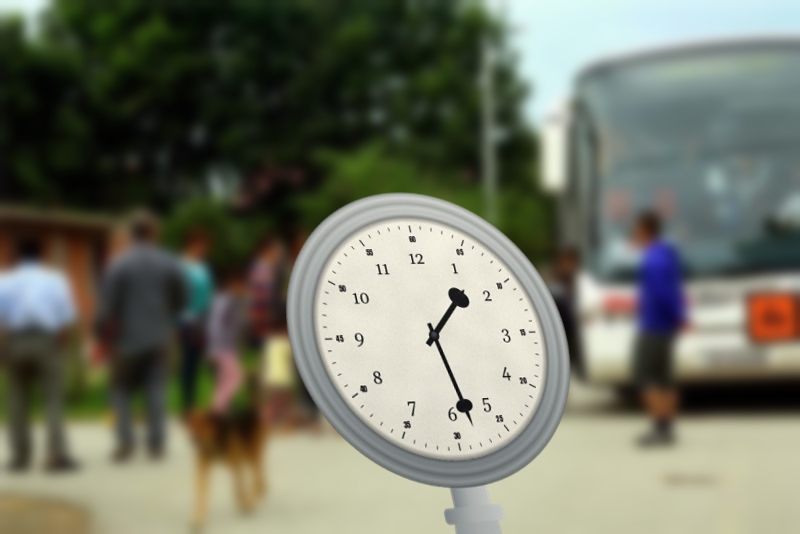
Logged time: {"hour": 1, "minute": 28}
